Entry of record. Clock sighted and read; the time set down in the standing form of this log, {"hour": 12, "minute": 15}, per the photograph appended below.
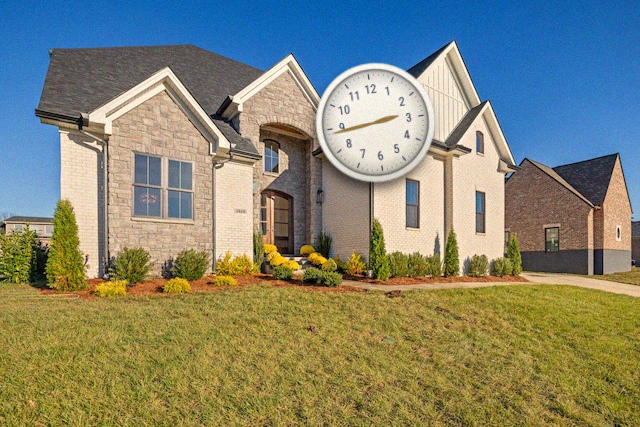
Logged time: {"hour": 2, "minute": 44}
